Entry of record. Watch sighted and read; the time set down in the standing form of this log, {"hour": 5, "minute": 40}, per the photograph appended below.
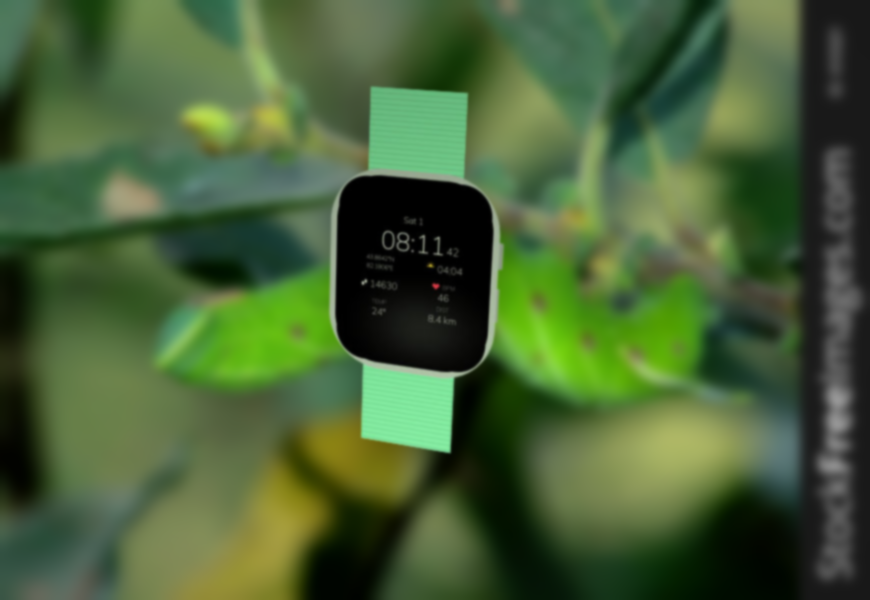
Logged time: {"hour": 8, "minute": 11}
